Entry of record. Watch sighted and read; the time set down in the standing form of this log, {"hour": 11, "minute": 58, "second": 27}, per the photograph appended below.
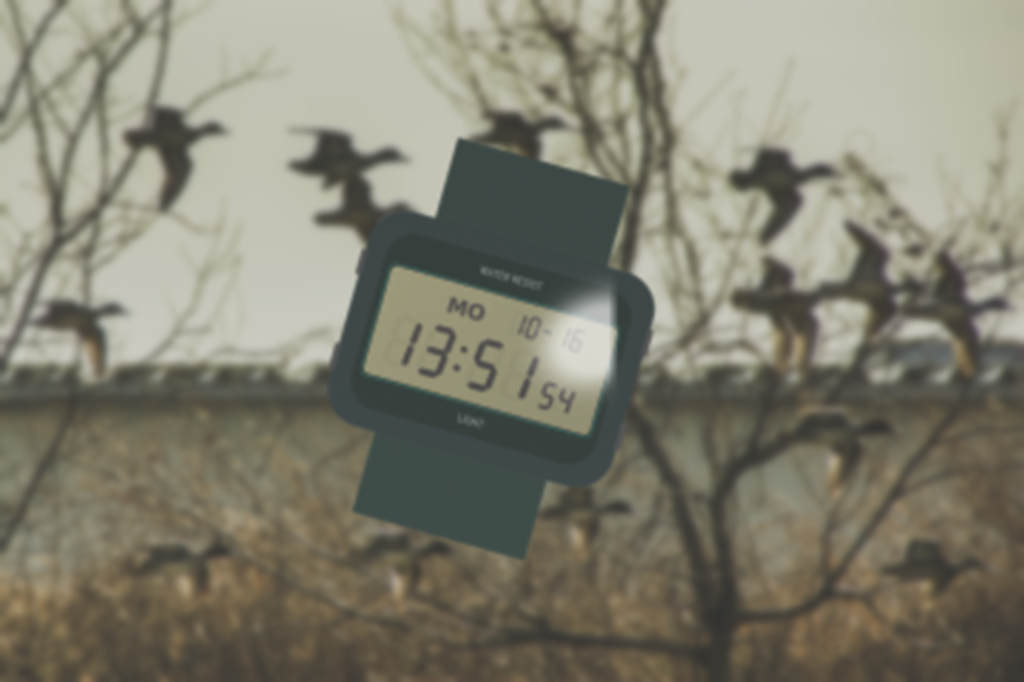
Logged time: {"hour": 13, "minute": 51, "second": 54}
